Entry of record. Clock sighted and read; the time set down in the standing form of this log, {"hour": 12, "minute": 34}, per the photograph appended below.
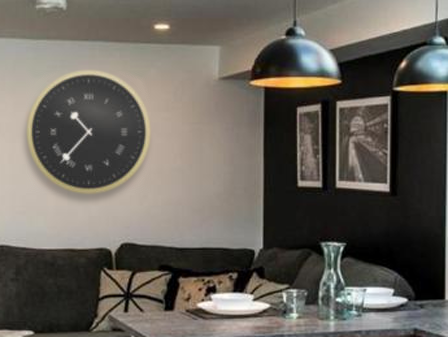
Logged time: {"hour": 10, "minute": 37}
